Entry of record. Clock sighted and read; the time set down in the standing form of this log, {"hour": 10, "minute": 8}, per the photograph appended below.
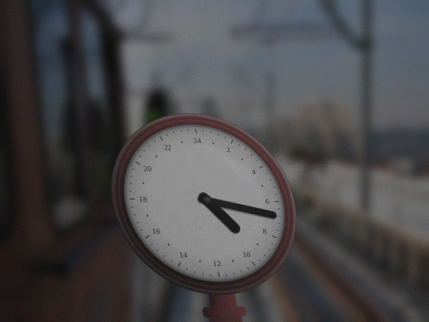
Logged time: {"hour": 9, "minute": 17}
